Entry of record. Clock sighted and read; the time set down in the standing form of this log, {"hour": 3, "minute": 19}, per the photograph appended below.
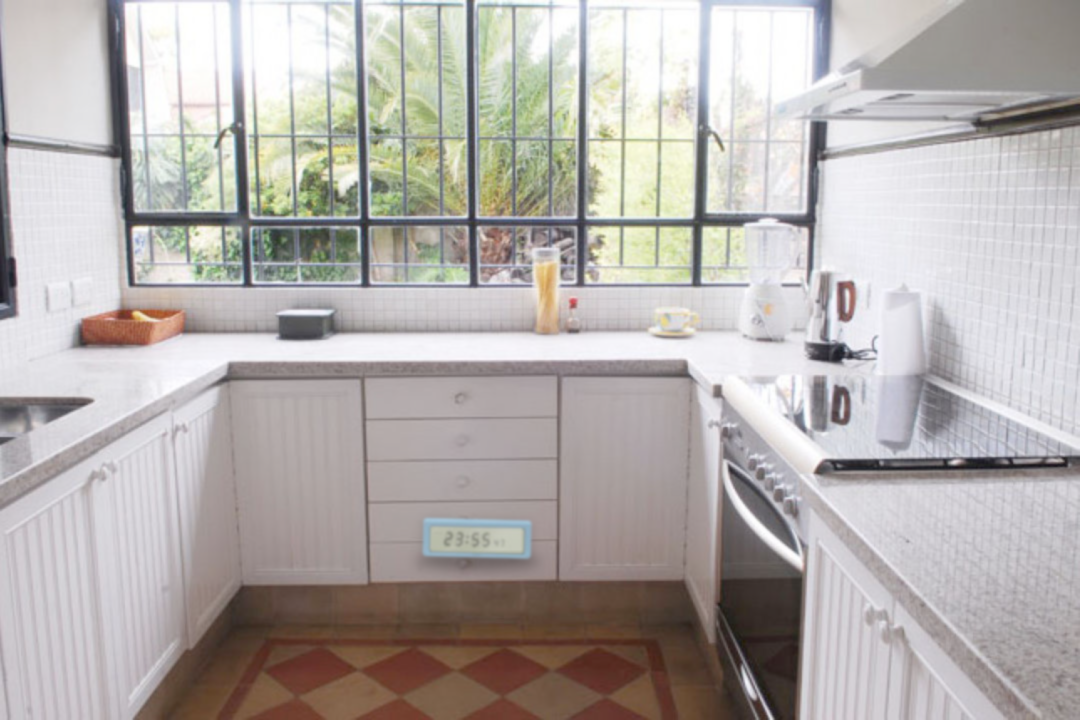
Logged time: {"hour": 23, "minute": 55}
